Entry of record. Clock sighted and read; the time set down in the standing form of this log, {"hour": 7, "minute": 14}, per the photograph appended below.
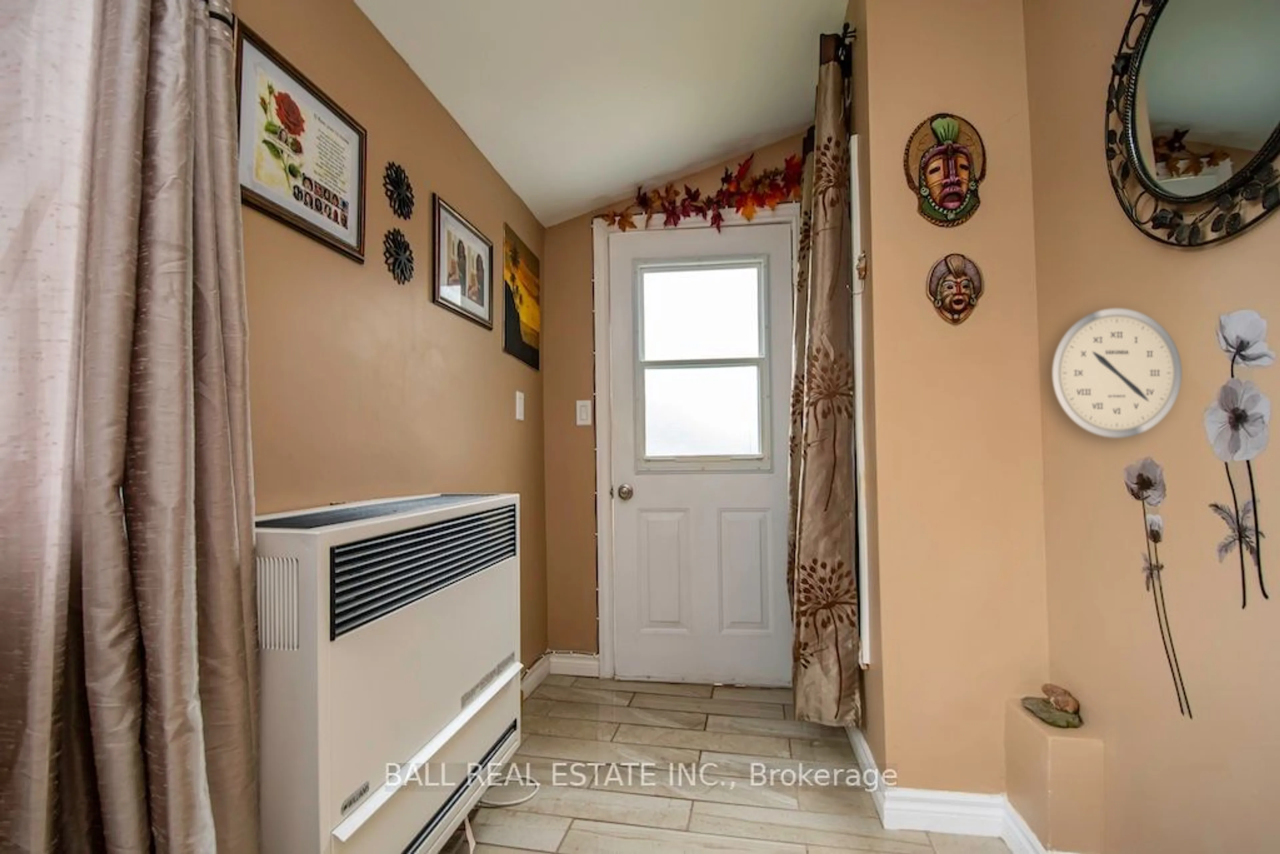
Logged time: {"hour": 10, "minute": 22}
